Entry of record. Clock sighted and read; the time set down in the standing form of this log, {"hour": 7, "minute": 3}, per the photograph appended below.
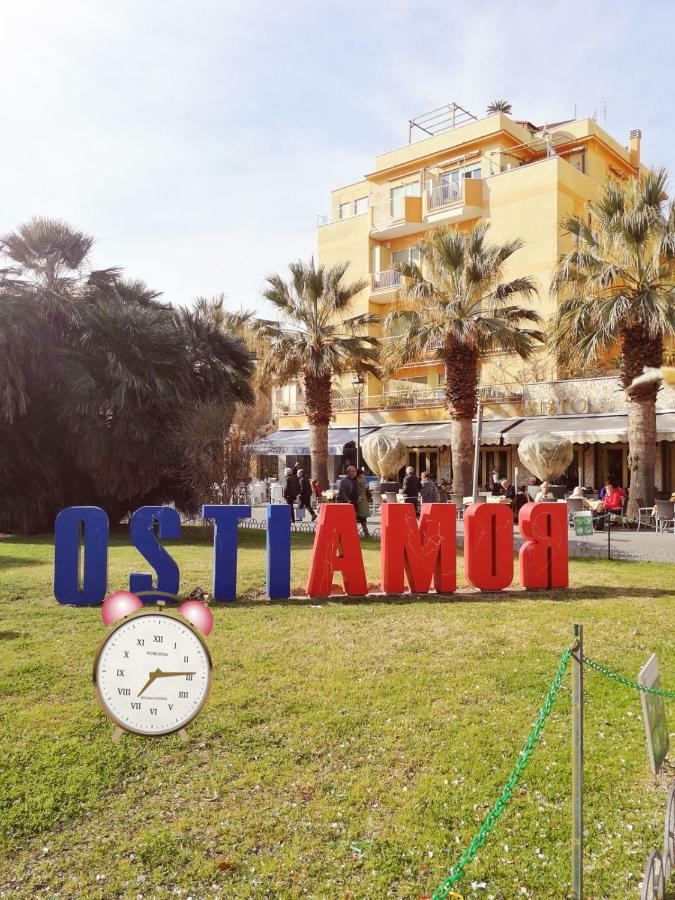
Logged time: {"hour": 7, "minute": 14}
